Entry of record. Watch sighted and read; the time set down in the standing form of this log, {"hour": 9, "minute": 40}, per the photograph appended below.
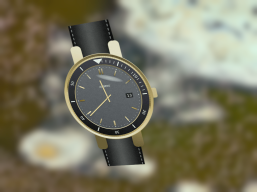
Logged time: {"hour": 11, "minute": 39}
